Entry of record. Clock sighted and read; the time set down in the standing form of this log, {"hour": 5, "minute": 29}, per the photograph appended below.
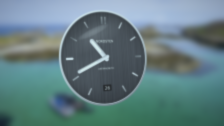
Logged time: {"hour": 10, "minute": 41}
